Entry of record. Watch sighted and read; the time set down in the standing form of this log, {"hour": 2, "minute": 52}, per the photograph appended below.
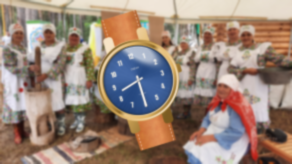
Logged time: {"hour": 8, "minute": 30}
